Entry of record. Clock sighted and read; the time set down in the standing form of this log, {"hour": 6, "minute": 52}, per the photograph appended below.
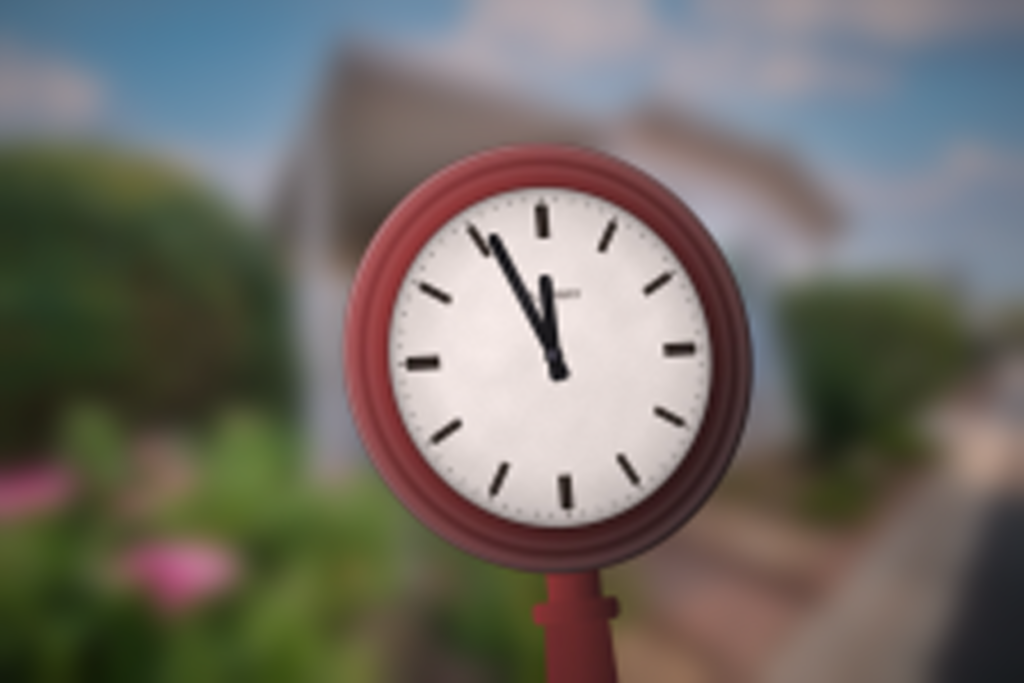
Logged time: {"hour": 11, "minute": 56}
